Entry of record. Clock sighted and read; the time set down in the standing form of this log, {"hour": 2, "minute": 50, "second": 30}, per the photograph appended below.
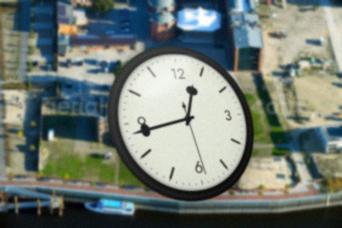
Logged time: {"hour": 12, "minute": 43, "second": 29}
